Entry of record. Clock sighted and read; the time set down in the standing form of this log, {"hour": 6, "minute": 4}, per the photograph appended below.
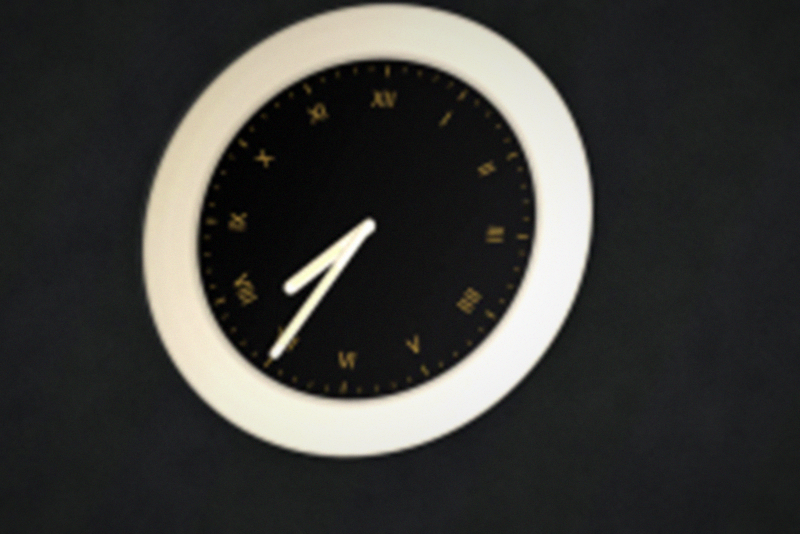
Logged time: {"hour": 7, "minute": 35}
